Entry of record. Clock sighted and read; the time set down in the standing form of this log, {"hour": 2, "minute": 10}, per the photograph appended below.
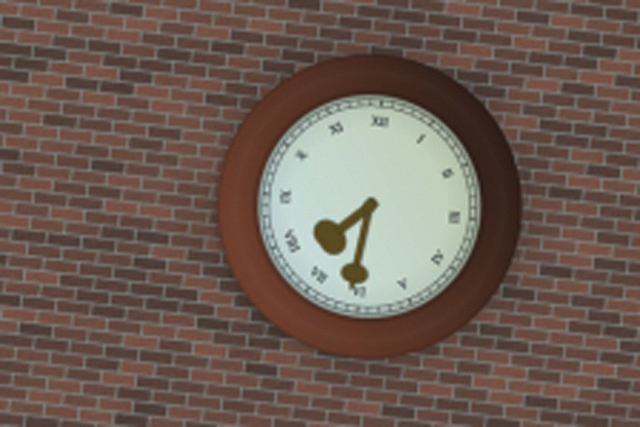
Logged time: {"hour": 7, "minute": 31}
